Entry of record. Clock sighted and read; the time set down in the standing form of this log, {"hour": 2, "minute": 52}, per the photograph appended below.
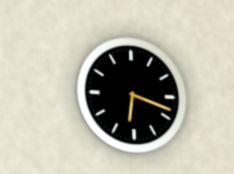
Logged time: {"hour": 6, "minute": 18}
